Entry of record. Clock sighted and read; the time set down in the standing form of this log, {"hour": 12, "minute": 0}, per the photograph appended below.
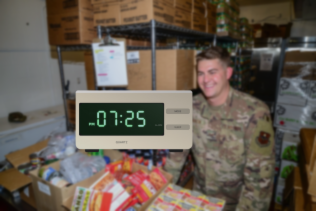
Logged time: {"hour": 7, "minute": 25}
